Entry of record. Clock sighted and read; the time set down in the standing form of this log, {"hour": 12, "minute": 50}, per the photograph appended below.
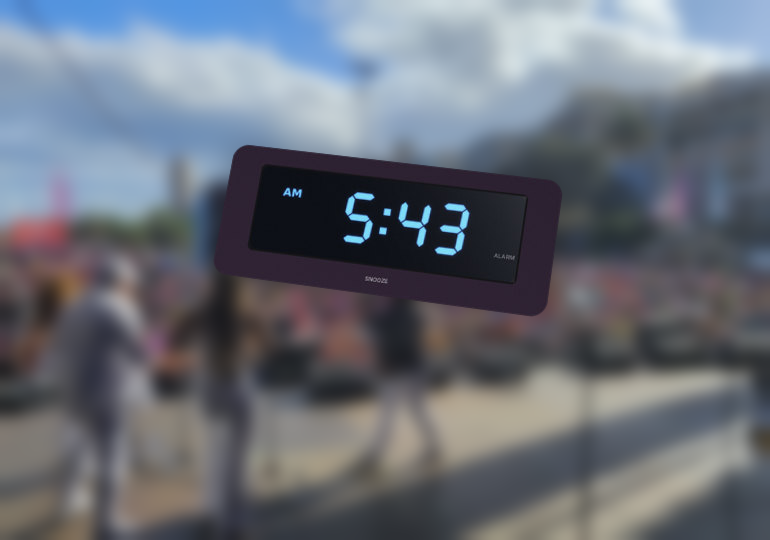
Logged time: {"hour": 5, "minute": 43}
